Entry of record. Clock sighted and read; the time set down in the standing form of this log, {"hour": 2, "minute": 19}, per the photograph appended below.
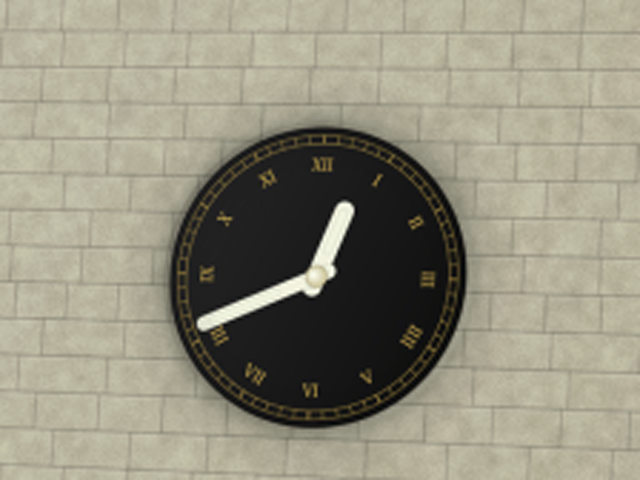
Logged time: {"hour": 12, "minute": 41}
